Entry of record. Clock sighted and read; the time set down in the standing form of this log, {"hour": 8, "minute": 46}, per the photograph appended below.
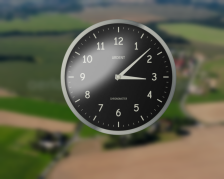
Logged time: {"hour": 3, "minute": 8}
